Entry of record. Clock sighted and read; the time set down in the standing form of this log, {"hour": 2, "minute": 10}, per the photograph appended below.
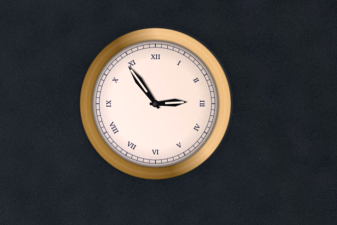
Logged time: {"hour": 2, "minute": 54}
